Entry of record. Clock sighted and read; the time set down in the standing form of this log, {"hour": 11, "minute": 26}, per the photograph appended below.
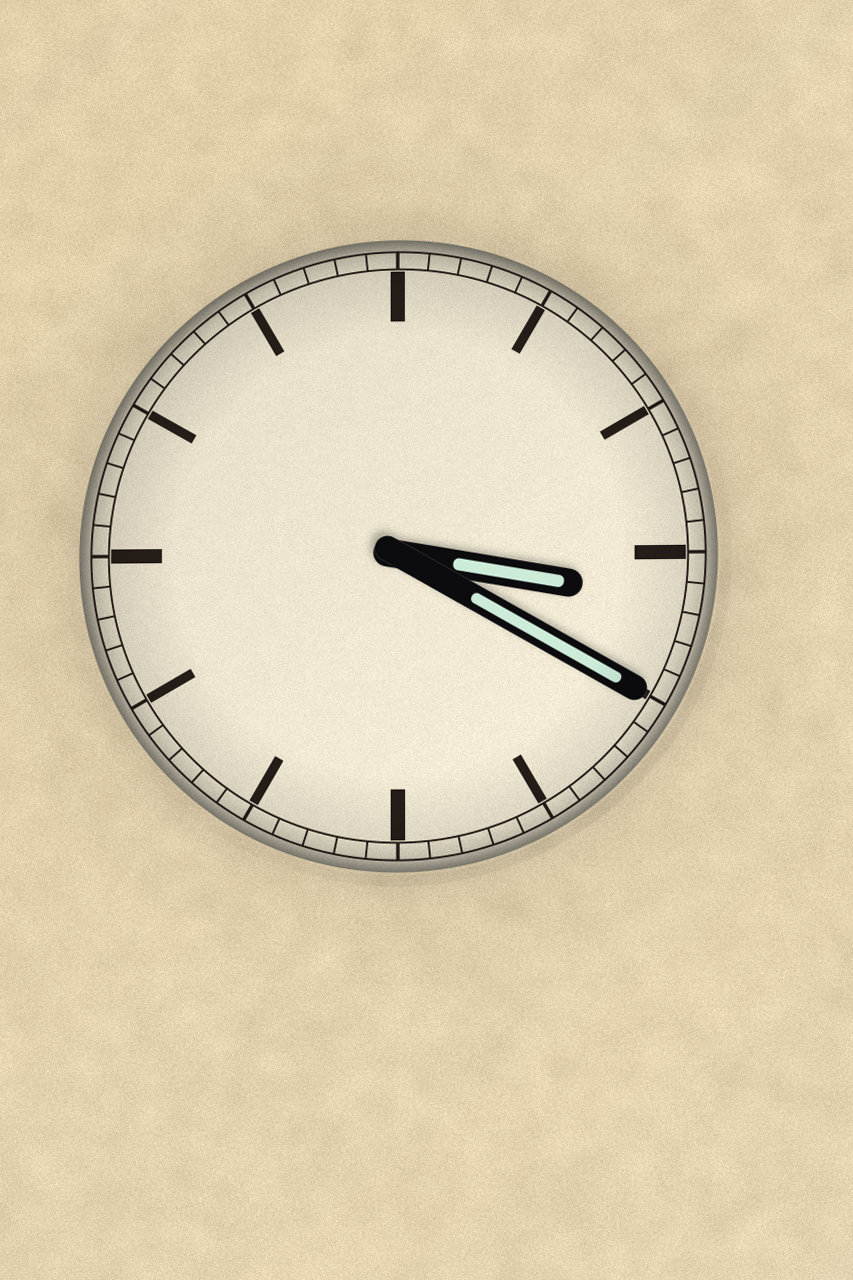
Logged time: {"hour": 3, "minute": 20}
